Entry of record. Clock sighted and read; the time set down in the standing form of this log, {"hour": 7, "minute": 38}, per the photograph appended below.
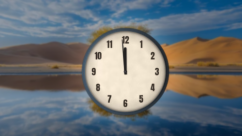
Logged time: {"hour": 11, "minute": 59}
